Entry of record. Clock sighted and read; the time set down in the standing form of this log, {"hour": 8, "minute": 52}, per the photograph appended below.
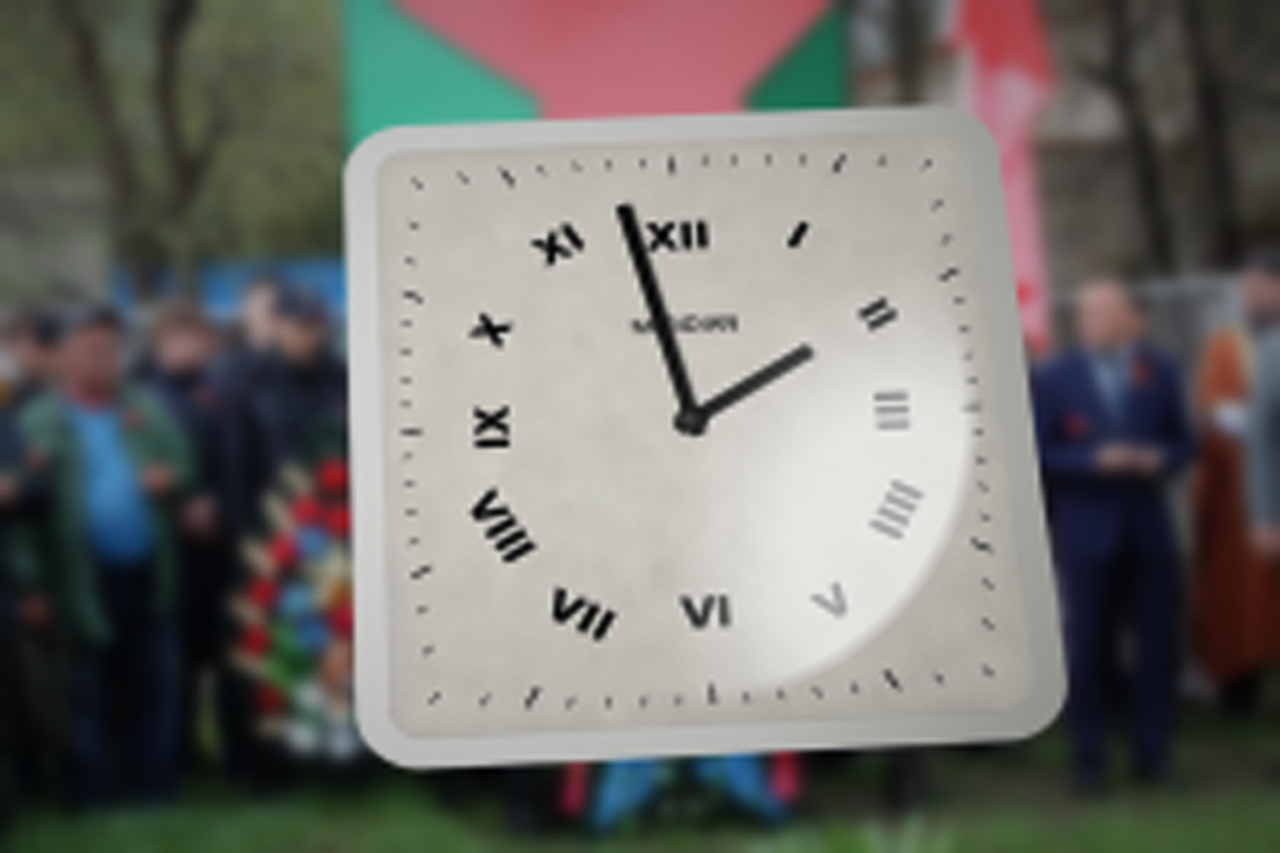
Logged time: {"hour": 1, "minute": 58}
